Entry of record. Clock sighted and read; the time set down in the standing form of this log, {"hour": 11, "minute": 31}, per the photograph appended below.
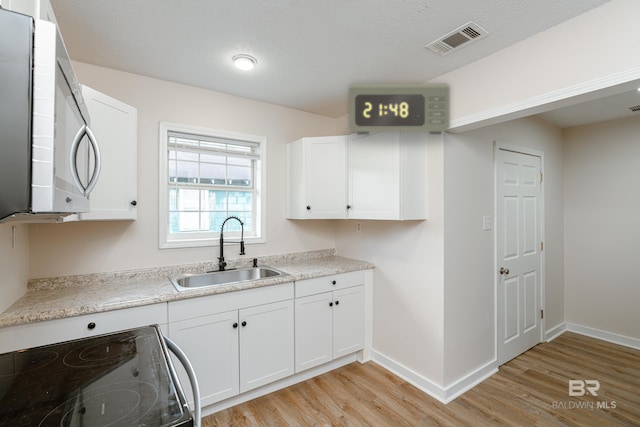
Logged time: {"hour": 21, "minute": 48}
